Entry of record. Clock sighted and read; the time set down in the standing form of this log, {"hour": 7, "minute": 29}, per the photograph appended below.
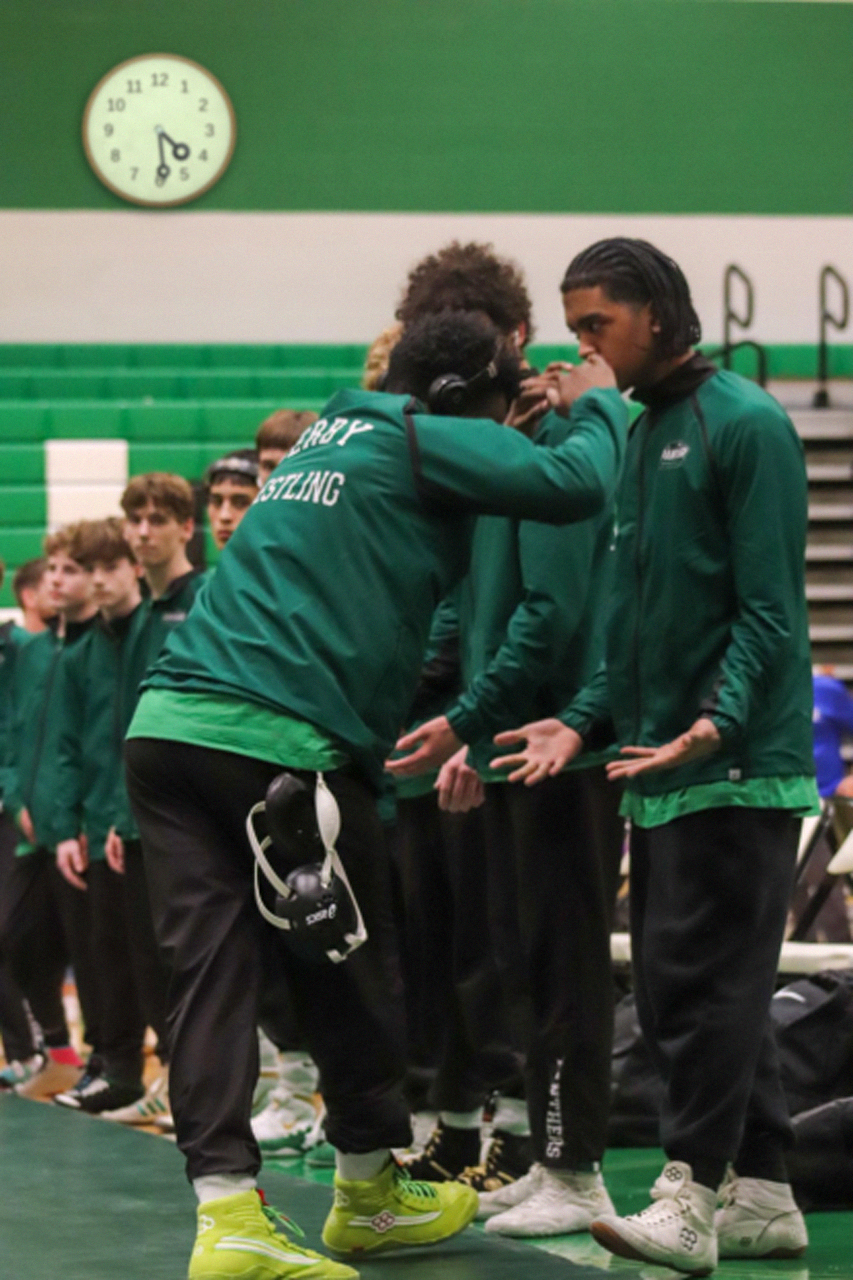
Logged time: {"hour": 4, "minute": 29}
